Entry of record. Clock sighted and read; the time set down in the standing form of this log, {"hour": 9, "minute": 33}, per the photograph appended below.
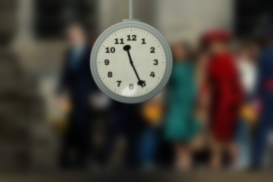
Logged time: {"hour": 11, "minute": 26}
